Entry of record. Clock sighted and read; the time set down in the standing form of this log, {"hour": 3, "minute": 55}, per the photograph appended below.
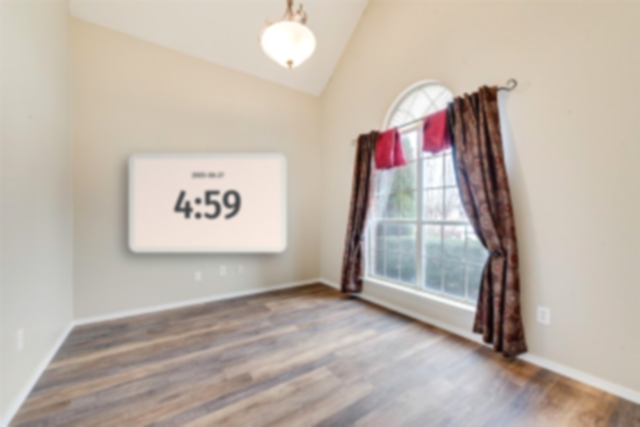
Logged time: {"hour": 4, "minute": 59}
